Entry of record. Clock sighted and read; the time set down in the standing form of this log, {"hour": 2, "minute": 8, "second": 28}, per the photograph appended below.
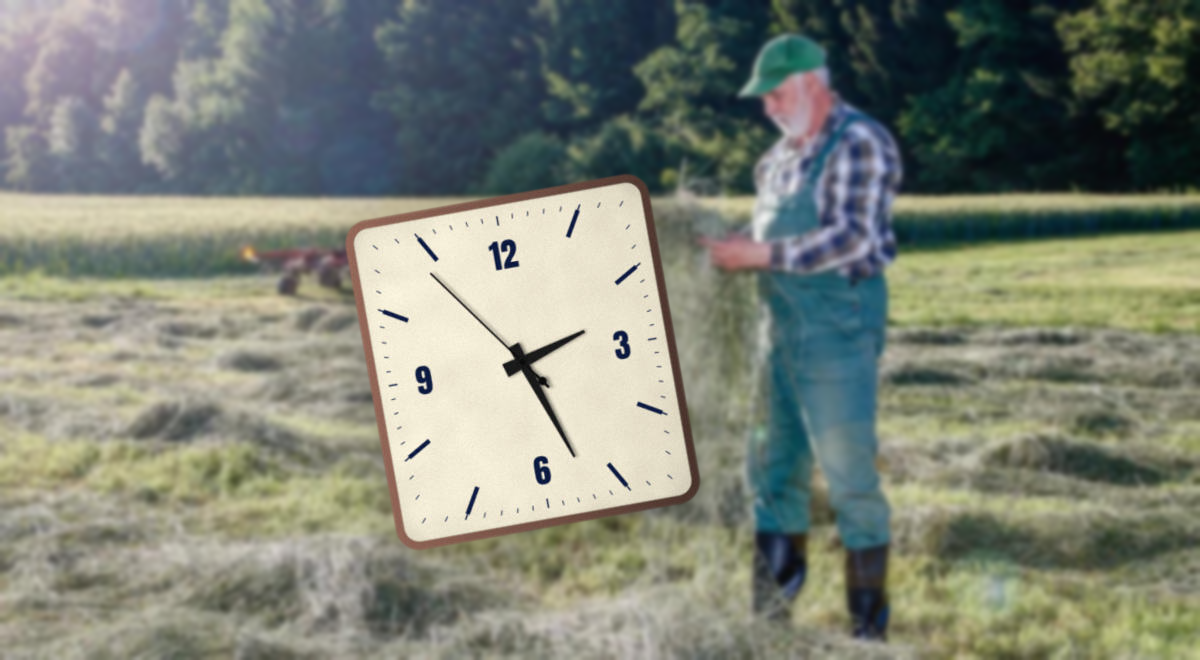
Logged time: {"hour": 2, "minute": 26, "second": 54}
